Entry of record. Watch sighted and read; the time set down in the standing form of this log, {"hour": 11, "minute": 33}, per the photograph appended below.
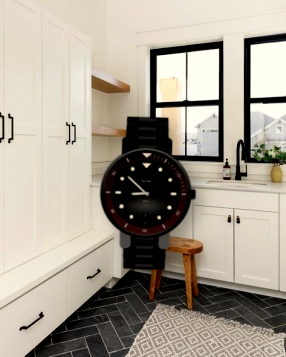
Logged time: {"hour": 8, "minute": 52}
